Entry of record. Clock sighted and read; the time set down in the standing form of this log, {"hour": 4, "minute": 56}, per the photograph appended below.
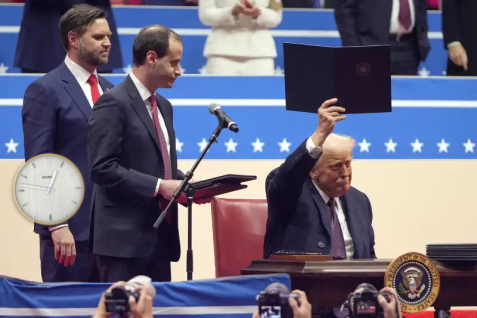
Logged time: {"hour": 12, "minute": 47}
